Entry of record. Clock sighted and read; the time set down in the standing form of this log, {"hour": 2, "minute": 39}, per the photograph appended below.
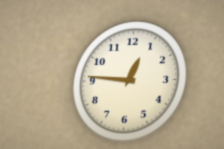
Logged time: {"hour": 12, "minute": 46}
